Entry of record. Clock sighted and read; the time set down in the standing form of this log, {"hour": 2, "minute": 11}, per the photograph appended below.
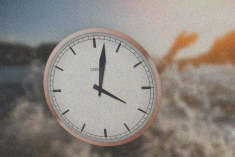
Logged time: {"hour": 4, "minute": 2}
